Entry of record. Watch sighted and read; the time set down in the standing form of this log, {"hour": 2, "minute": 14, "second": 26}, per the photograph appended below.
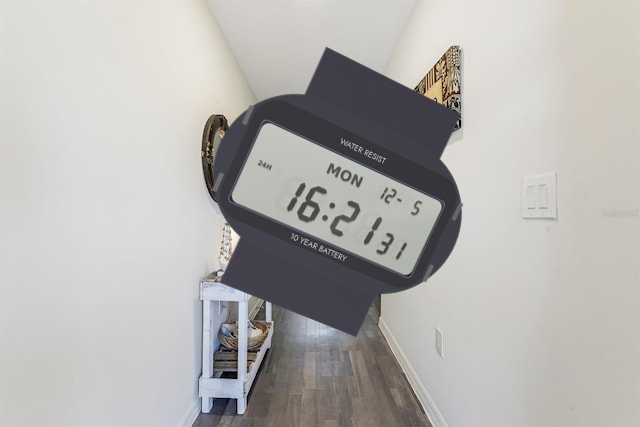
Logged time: {"hour": 16, "minute": 21, "second": 31}
